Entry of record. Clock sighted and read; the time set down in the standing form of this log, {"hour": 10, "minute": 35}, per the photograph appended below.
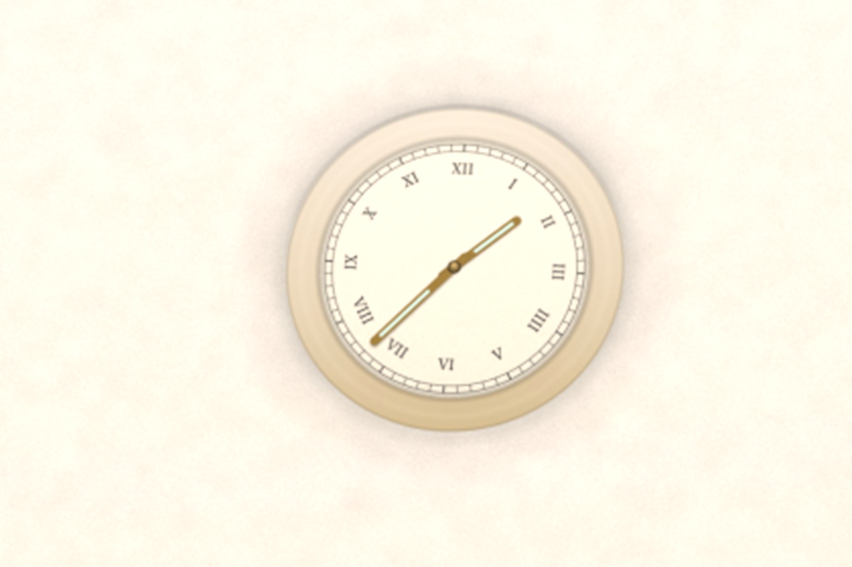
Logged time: {"hour": 1, "minute": 37}
